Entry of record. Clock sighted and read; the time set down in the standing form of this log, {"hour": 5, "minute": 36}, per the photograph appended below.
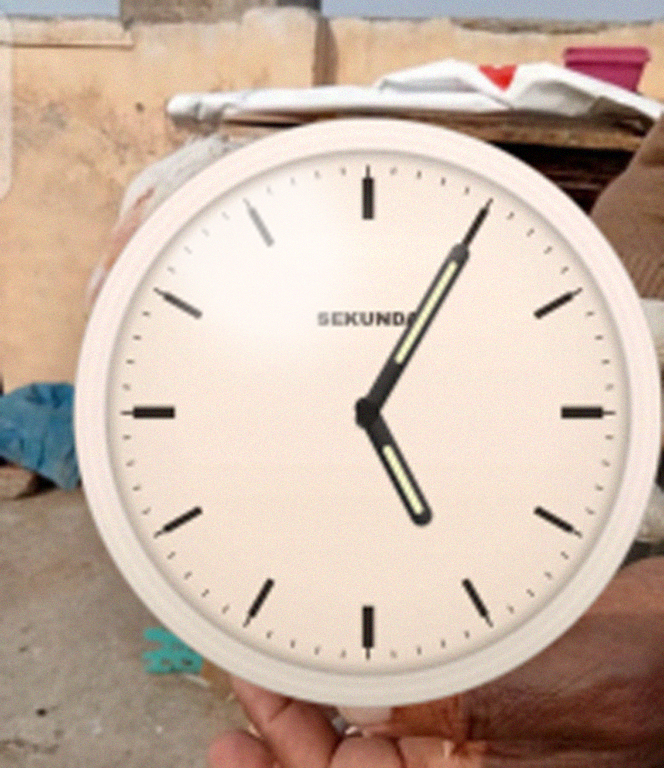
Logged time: {"hour": 5, "minute": 5}
